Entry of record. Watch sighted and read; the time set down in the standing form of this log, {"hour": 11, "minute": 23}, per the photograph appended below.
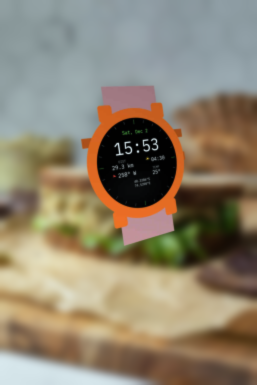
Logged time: {"hour": 15, "minute": 53}
